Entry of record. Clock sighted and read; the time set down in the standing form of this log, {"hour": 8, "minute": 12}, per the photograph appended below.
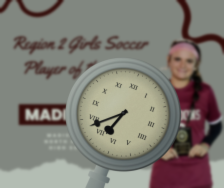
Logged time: {"hour": 6, "minute": 38}
